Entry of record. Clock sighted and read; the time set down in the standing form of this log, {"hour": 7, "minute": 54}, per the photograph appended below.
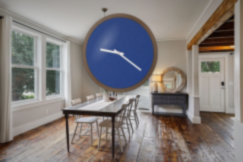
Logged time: {"hour": 9, "minute": 21}
